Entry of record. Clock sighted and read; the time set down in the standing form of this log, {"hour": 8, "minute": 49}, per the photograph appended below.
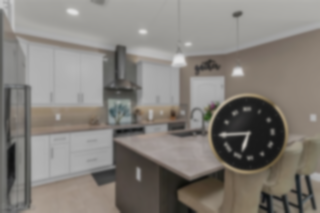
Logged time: {"hour": 6, "minute": 45}
